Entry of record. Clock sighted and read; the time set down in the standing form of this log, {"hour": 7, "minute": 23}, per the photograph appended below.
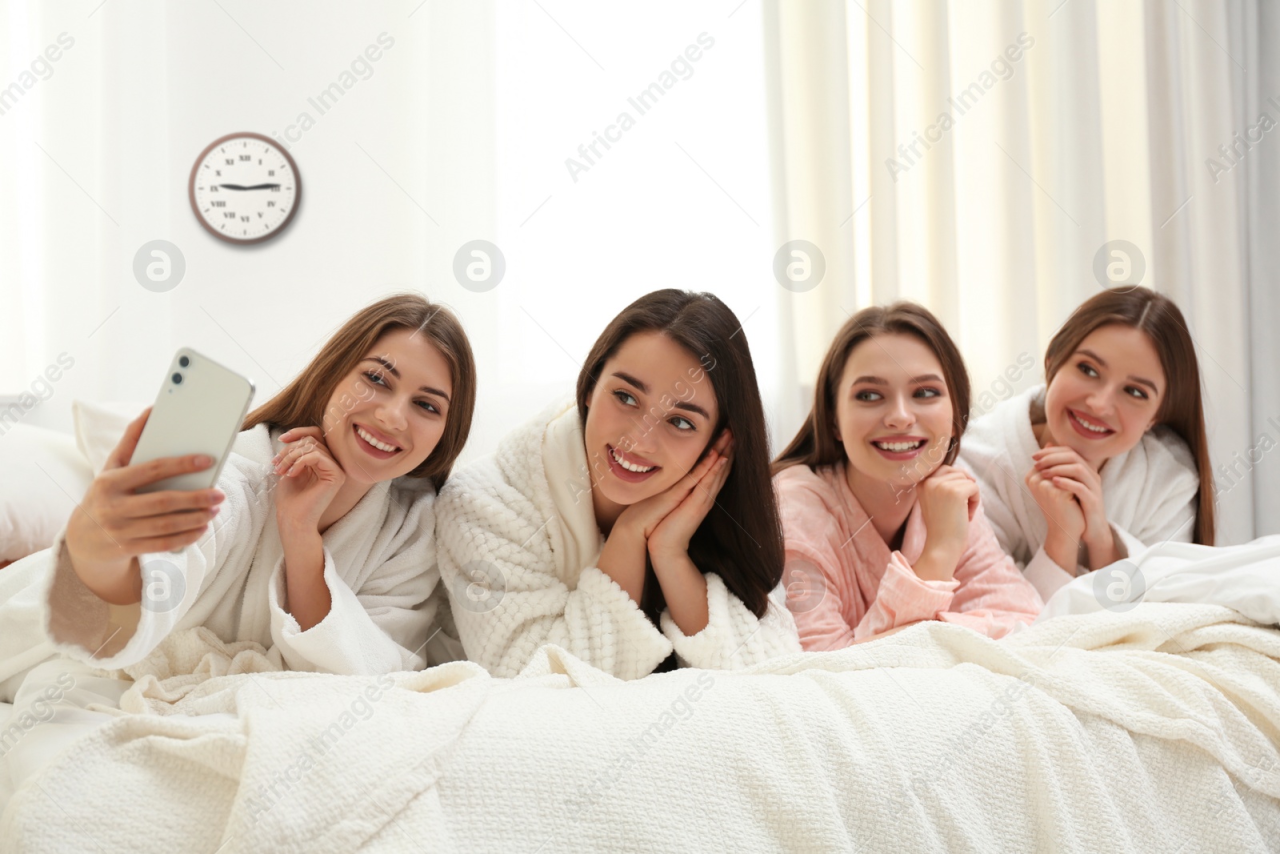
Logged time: {"hour": 9, "minute": 14}
